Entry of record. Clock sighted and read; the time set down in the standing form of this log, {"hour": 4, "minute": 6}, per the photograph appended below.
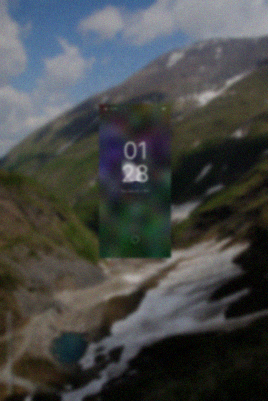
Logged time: {"hour": 1, "minute": 28}
